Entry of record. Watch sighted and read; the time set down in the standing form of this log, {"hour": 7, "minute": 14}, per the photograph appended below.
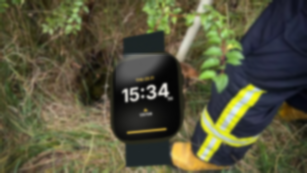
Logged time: {"hour": 15, "minute": 34}
